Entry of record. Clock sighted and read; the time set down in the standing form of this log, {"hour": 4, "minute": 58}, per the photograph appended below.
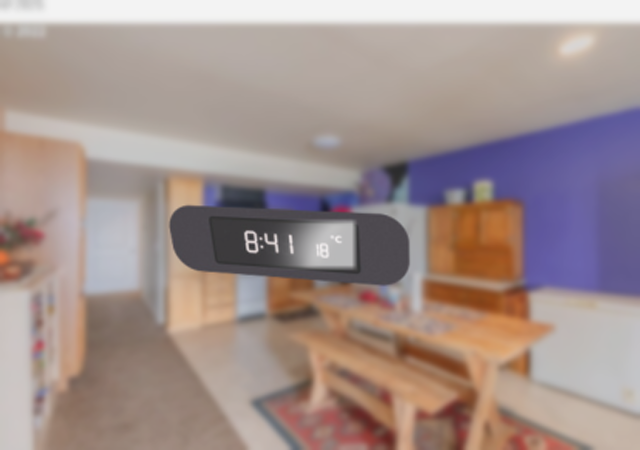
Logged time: {"hour": 8, "minute": 41}
